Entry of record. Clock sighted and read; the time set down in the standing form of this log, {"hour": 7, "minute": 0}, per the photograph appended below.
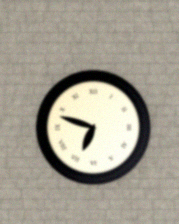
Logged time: {"hour": 6, "minute": 48}
